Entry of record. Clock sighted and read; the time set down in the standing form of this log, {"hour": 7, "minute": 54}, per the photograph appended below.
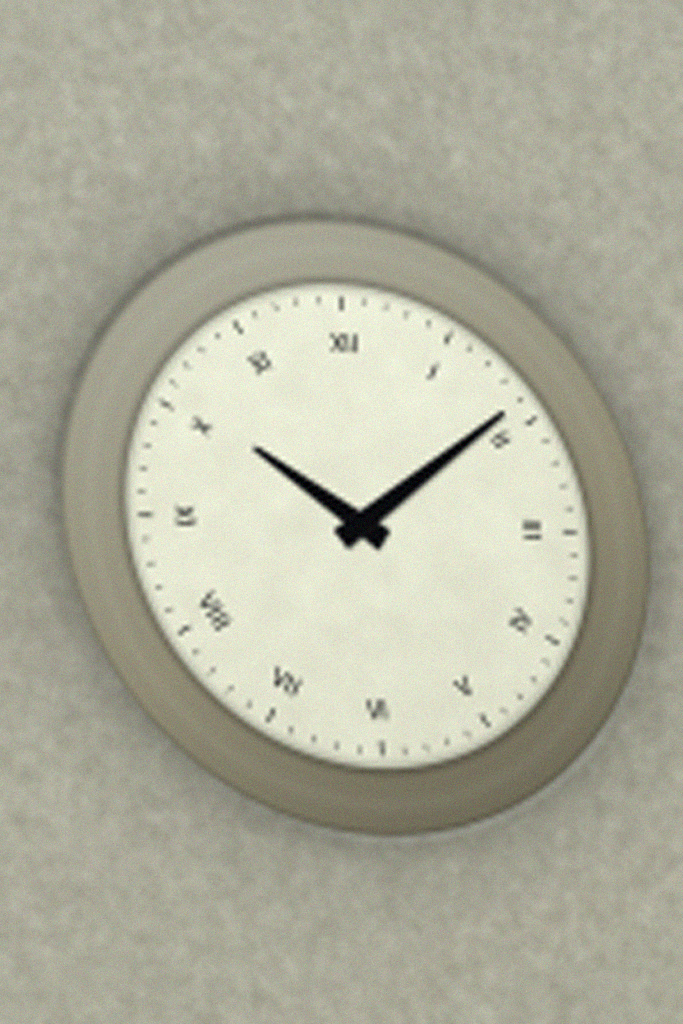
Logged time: {"hour": 10, "minute": 9}
